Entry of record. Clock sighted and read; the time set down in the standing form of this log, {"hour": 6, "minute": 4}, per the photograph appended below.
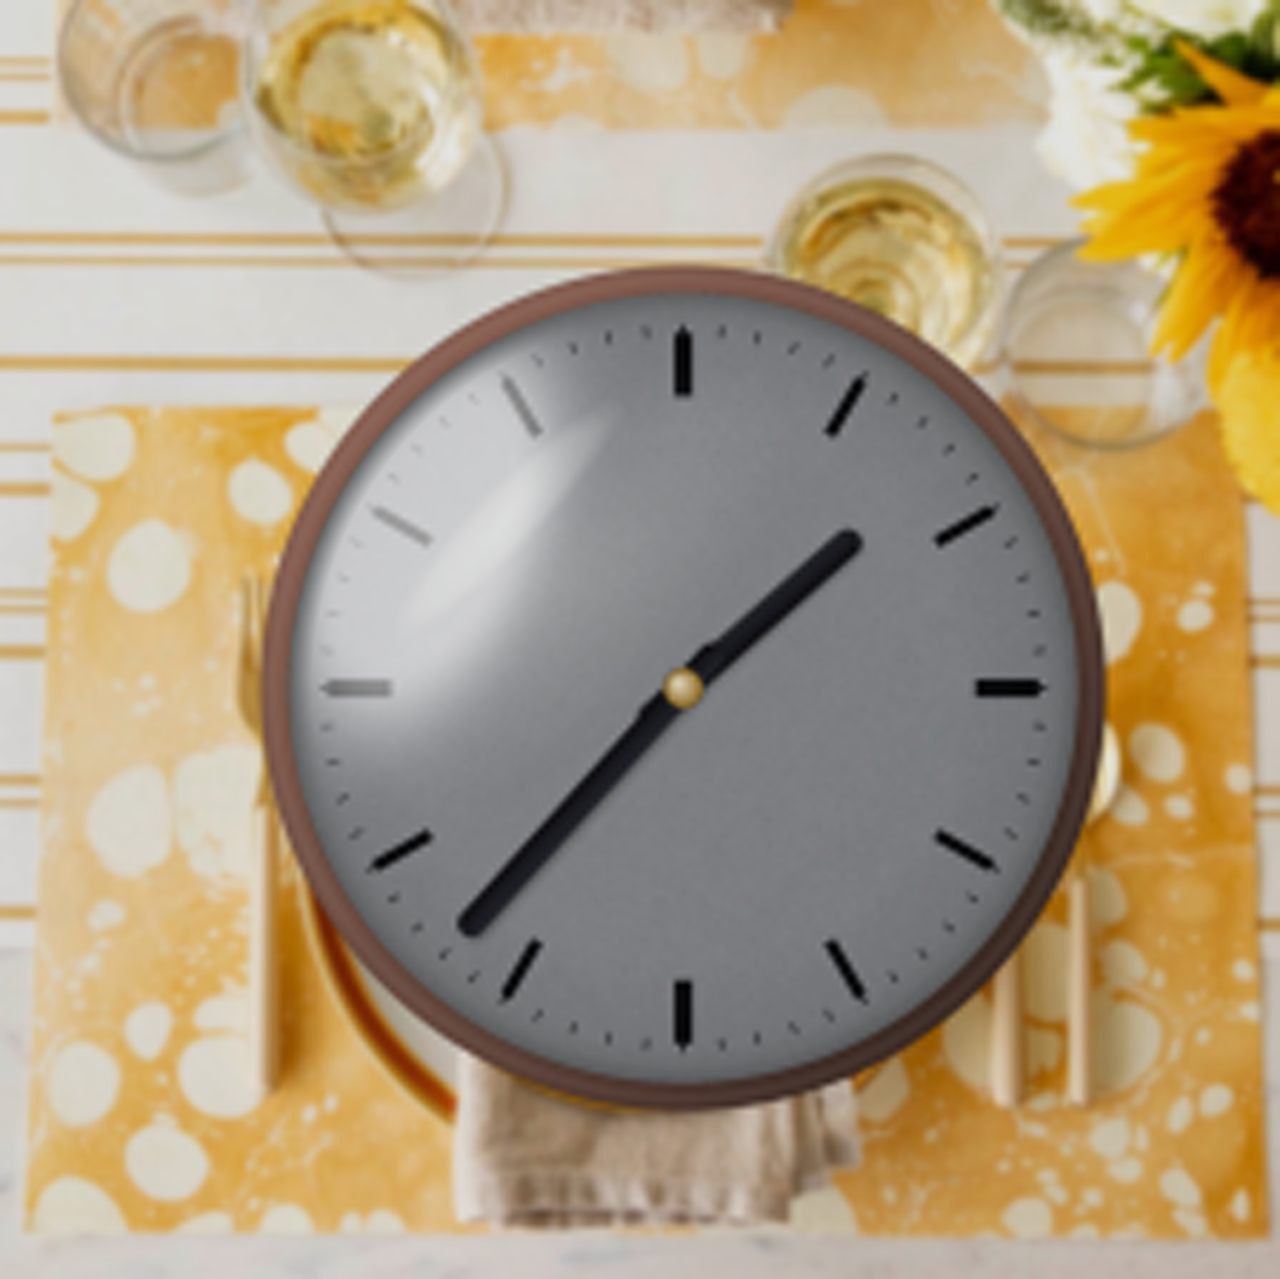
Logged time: {"hour": 1, "minute": 37}
